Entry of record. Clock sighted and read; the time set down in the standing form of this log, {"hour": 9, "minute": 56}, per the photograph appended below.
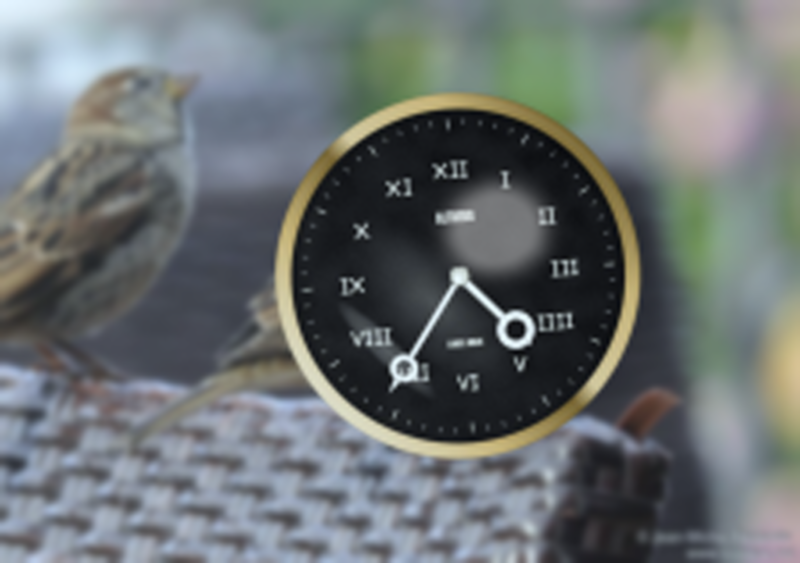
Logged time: {"hour": 4, "minute": 36}
